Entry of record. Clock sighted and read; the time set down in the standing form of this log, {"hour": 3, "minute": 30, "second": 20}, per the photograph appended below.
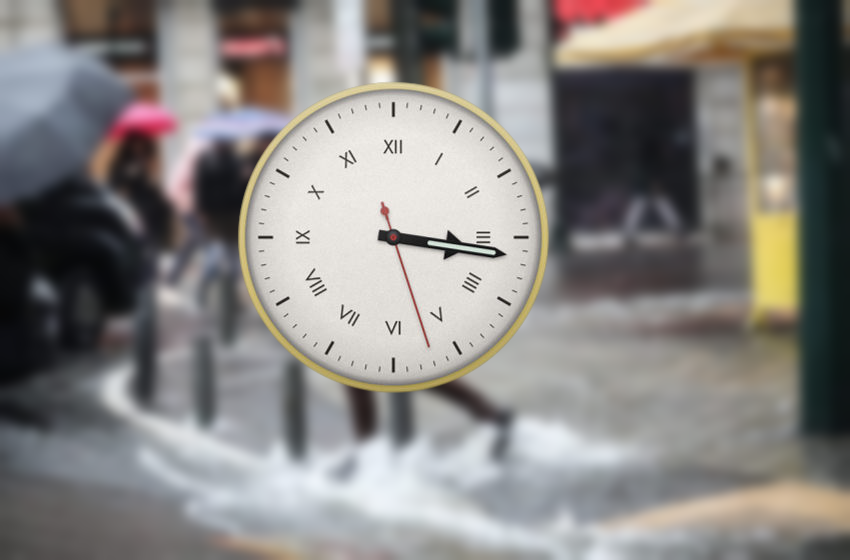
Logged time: {"hour": 3, "minute": 16, "second": 27}
